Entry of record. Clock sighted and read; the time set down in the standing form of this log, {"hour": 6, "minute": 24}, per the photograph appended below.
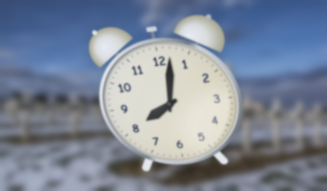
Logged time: {"hour": 8, "minute": 2}
